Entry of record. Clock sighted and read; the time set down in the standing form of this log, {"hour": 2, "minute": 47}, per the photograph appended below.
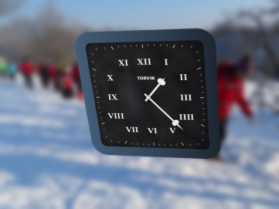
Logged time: {"hour": 1, "minute": 23}
